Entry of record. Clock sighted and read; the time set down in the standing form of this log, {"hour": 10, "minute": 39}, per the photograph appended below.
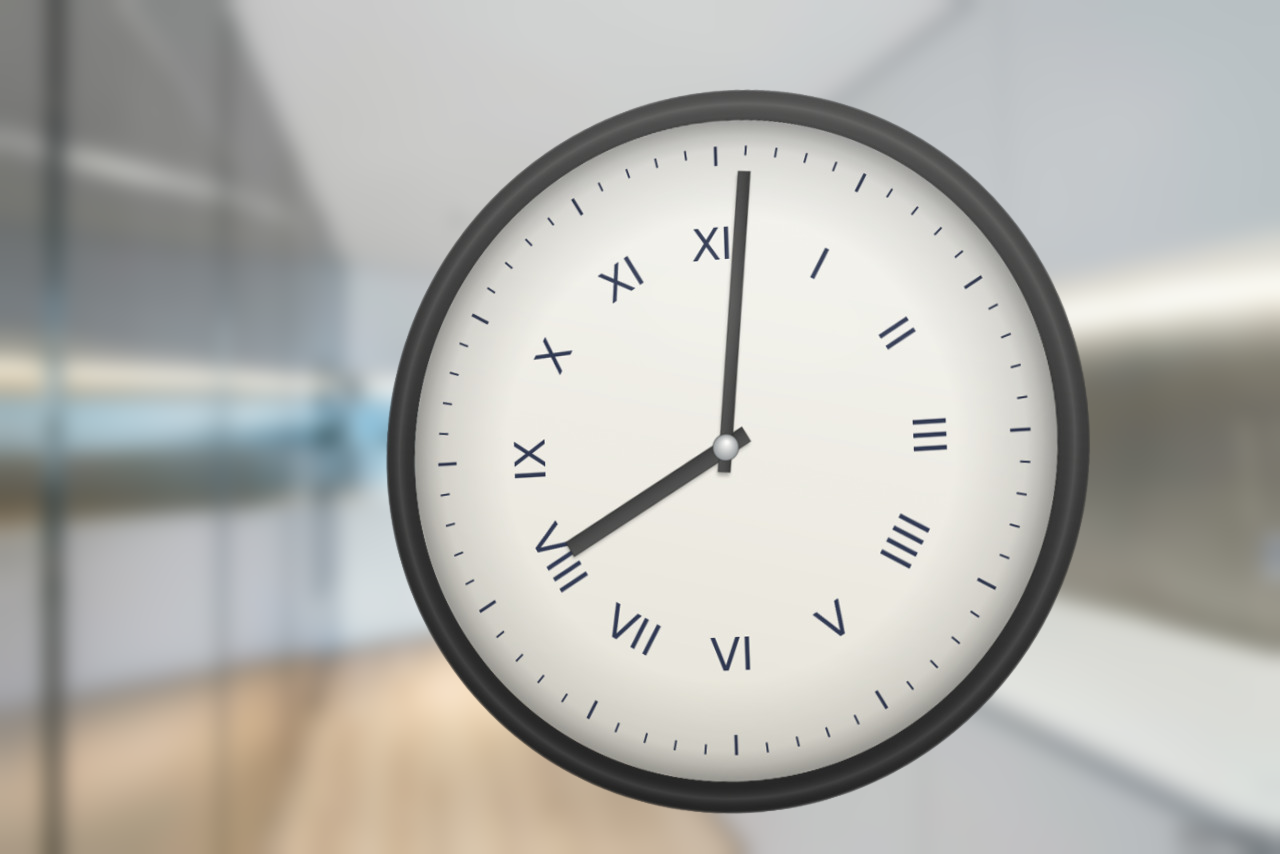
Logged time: {"hour": 8, "minute": 1}
